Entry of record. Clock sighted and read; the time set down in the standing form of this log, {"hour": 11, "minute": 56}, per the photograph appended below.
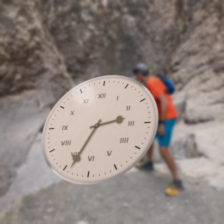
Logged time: {"hour": 2, "minute": 34}
